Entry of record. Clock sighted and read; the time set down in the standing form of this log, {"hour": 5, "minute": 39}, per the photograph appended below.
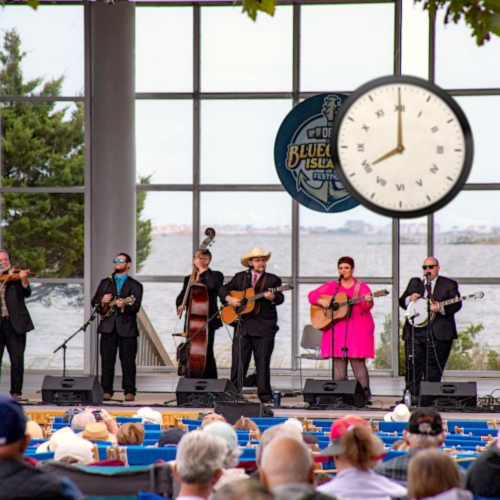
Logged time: {"hour": 8, "minute": 0}
